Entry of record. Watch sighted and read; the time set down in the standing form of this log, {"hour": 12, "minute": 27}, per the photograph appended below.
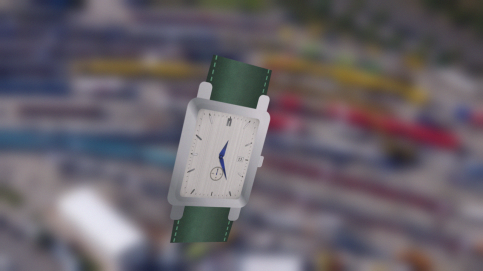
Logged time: {"hour": 12, "minute": 25}
